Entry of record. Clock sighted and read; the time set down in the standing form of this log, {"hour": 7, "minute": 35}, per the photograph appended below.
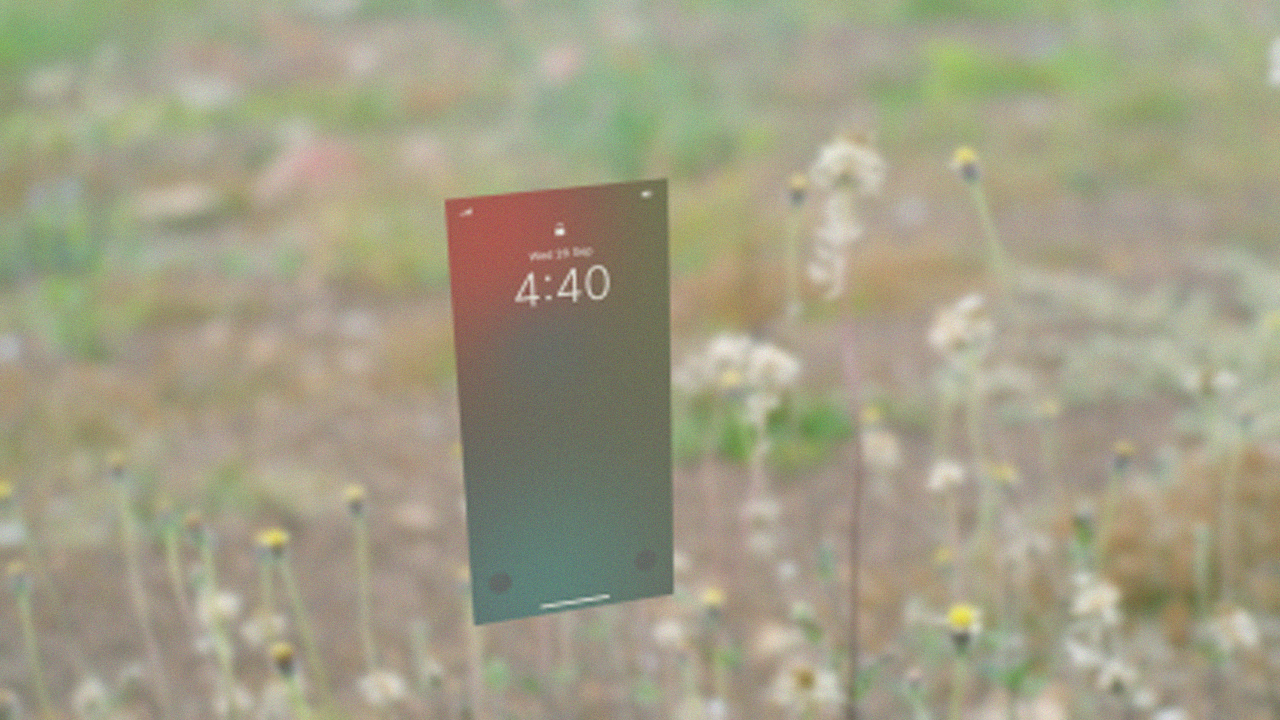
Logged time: {"hour": 4, "minute": 40}
